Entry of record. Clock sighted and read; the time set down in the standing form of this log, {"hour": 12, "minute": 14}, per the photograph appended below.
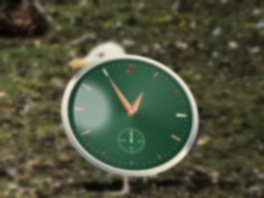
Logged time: {"hour": 12, "minute": 55}
